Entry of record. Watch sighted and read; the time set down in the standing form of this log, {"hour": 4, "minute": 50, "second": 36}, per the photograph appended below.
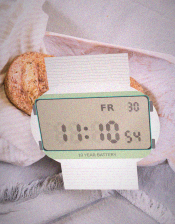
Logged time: {"hour": 11, "minute": 10, "second": 54}
